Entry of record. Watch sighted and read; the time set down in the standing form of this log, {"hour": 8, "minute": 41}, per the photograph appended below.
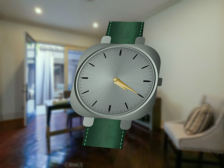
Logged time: {"hour": 4, "minute": 20}
